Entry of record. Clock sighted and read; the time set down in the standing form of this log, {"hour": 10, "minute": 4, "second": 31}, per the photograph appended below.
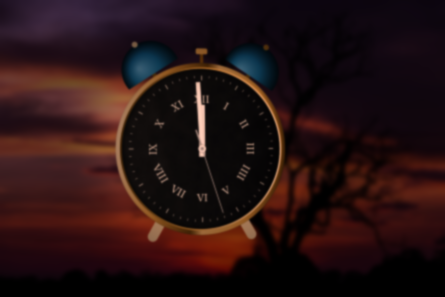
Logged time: {"hour": 11, "minute": 59, "second": 27}
